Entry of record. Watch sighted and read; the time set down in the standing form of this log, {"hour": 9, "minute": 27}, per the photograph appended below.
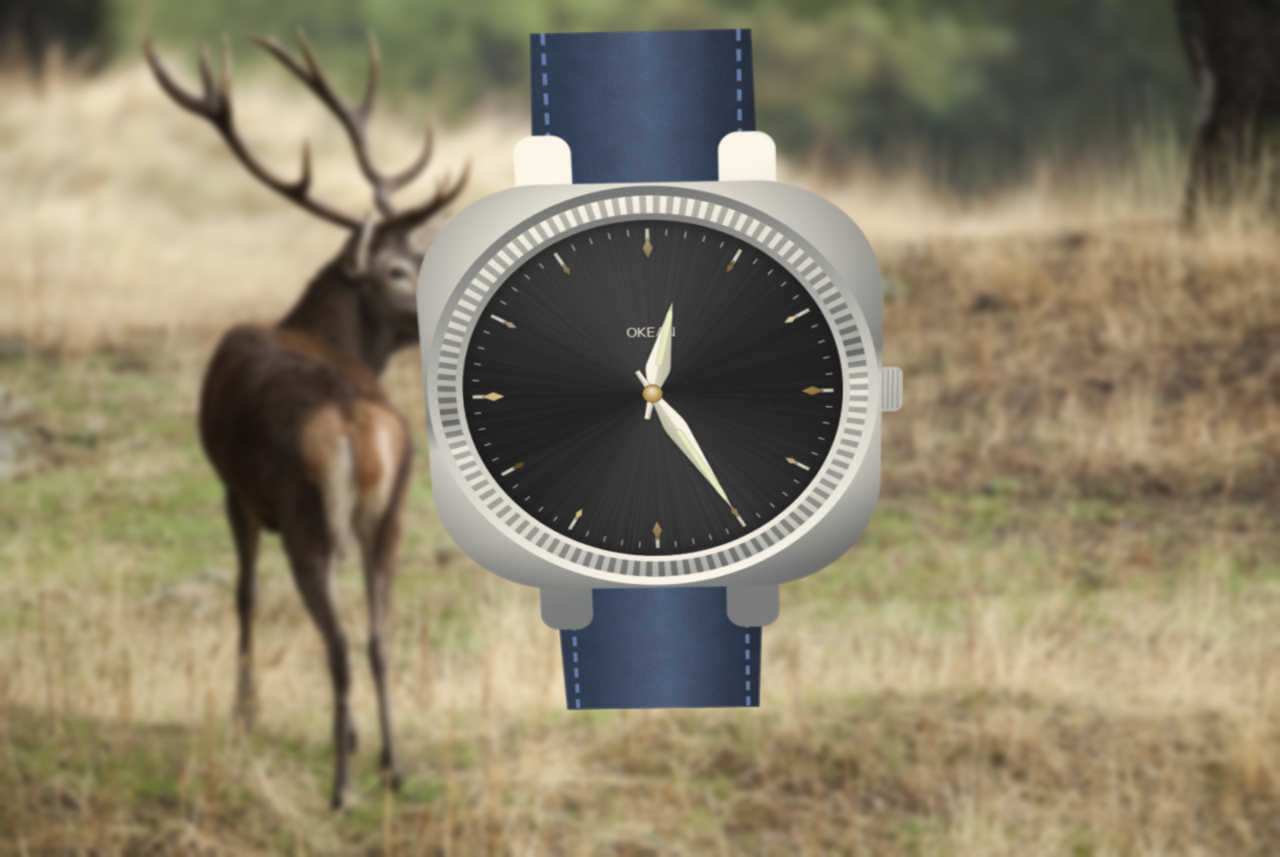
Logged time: {"hour": 12, "minute": 25}
